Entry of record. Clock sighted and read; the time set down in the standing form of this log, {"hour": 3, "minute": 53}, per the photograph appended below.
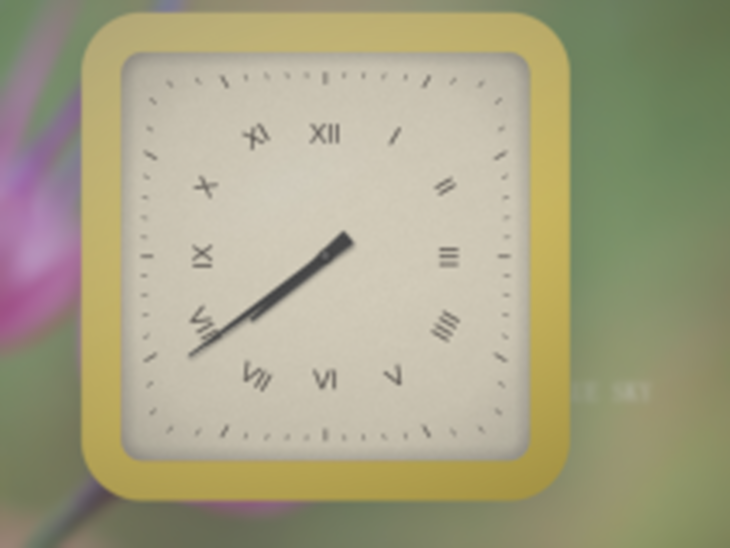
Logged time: {"hour": 7, "minute": 39}
